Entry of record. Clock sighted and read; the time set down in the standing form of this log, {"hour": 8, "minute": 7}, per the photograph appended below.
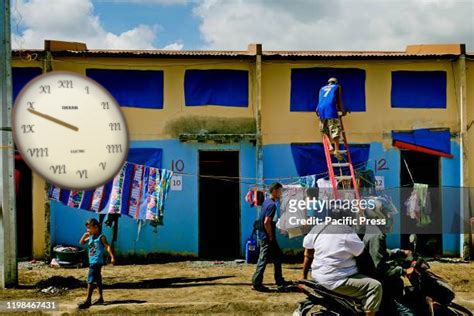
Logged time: {"hour": 9, "minute": 49}
